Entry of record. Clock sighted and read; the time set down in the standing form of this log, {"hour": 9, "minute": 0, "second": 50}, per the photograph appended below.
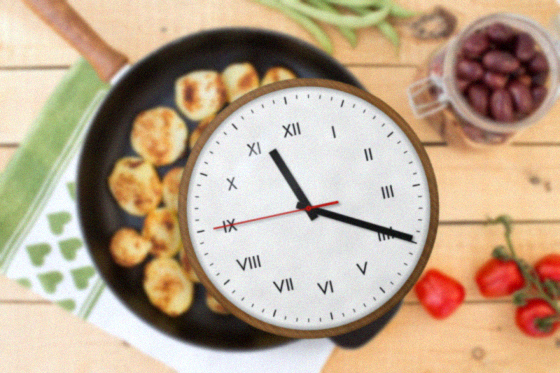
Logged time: {"hour": 11, "minute": 19, "second": 45}
